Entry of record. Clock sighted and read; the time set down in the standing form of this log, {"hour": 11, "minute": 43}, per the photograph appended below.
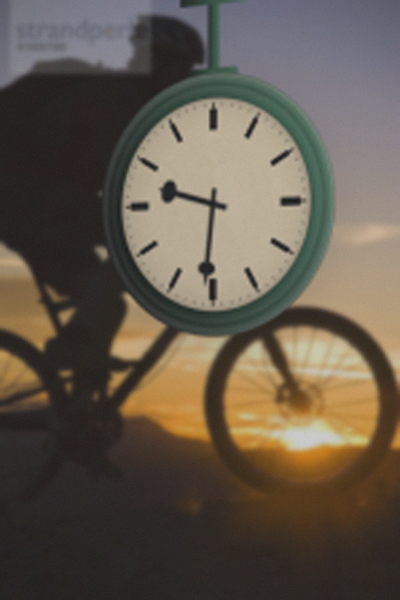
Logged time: {"hour": 9, "minute": 31}
